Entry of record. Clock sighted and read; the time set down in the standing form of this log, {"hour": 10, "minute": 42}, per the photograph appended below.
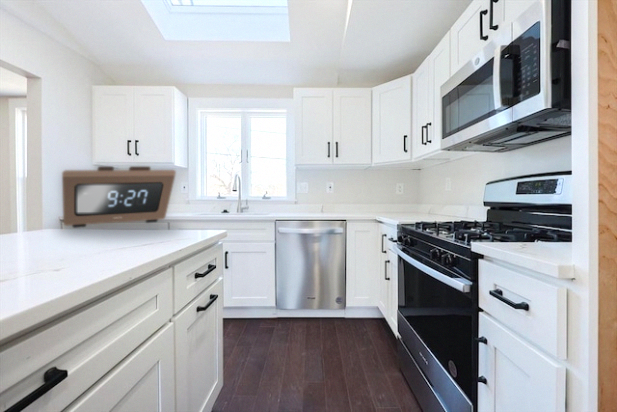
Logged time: {"hour": 9, "minute": 27}
